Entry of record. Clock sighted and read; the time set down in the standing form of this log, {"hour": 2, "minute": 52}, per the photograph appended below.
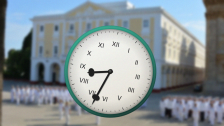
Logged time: {"hour": 8, "minute": 33}
